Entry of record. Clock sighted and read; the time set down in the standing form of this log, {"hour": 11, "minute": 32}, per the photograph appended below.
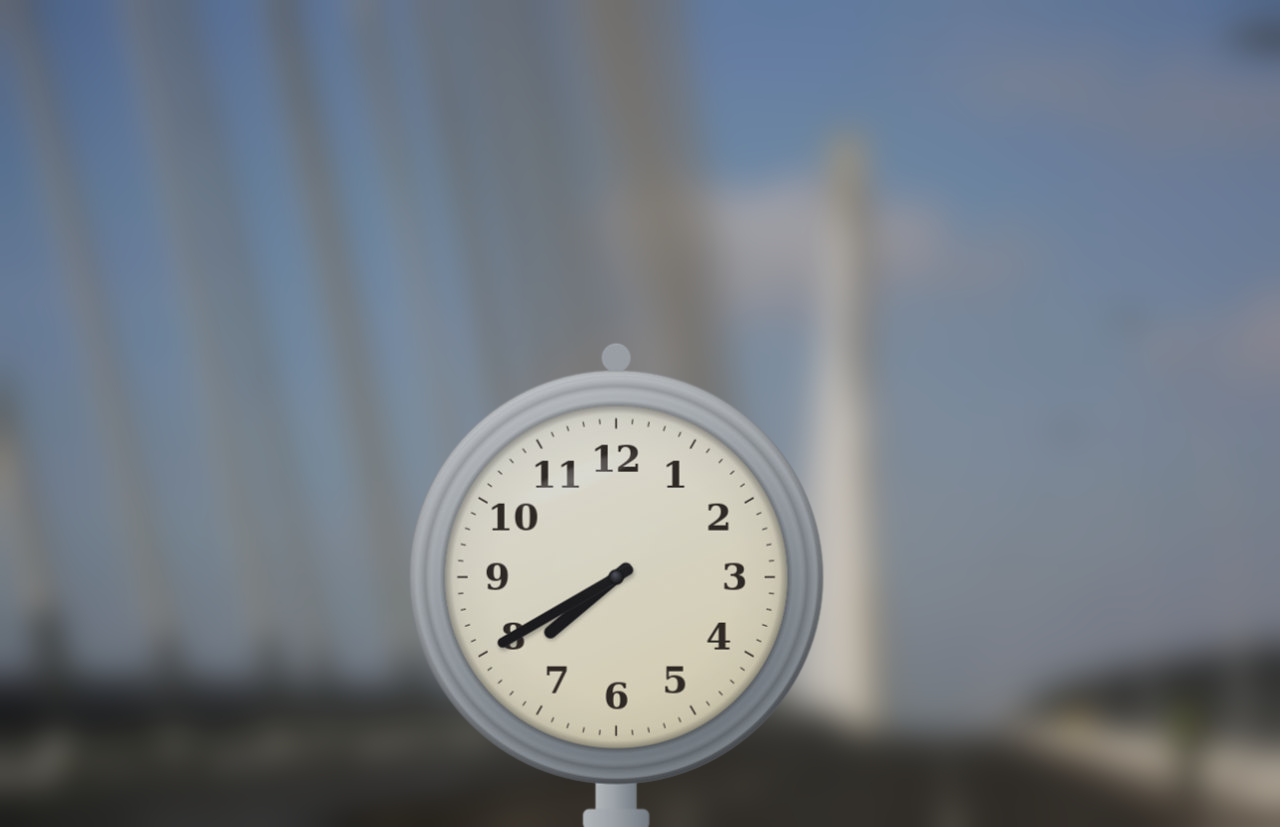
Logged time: {"hour": 7, "minute": 40}
